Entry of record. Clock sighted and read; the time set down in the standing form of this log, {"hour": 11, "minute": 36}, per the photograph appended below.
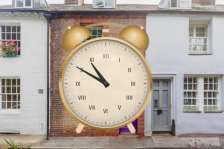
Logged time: {"hour": 10, "minute": 50}
